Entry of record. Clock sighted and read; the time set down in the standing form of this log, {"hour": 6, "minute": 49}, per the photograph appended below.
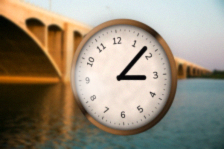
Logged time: {"hour": 3, "minute": 8}
